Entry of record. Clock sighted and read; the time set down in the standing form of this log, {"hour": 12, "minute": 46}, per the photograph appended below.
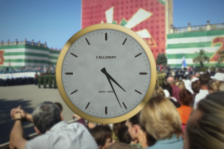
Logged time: {"hour": 4, "minute": 26}
